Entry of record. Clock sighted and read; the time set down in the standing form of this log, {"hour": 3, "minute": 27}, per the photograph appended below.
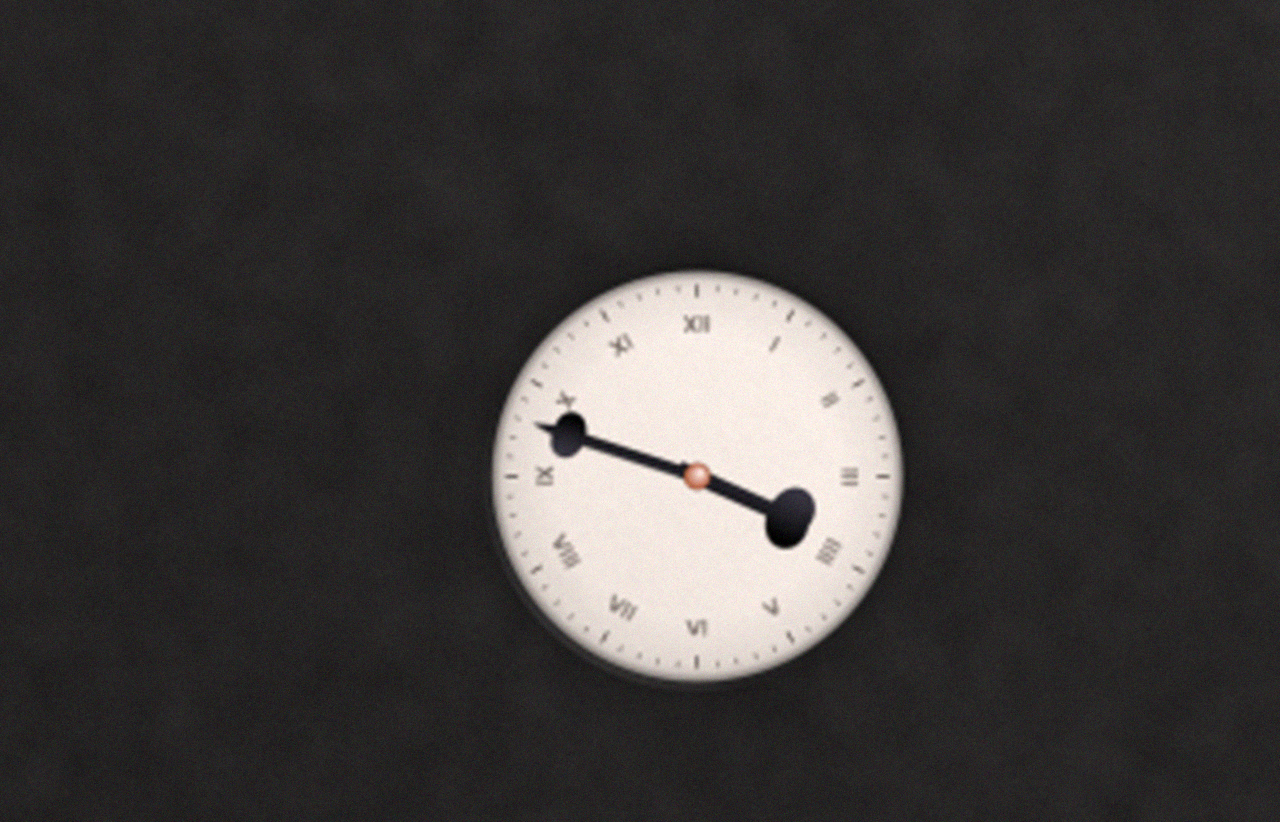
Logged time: {"hour": 3, "minute": 48}
